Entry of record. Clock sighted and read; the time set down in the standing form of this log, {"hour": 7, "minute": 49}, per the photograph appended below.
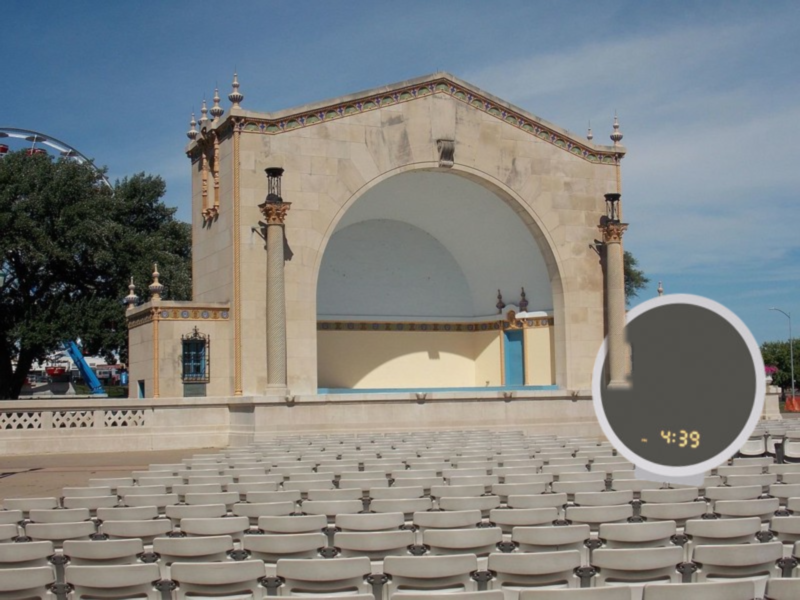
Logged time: {"hour": 4, "minute": 39}
